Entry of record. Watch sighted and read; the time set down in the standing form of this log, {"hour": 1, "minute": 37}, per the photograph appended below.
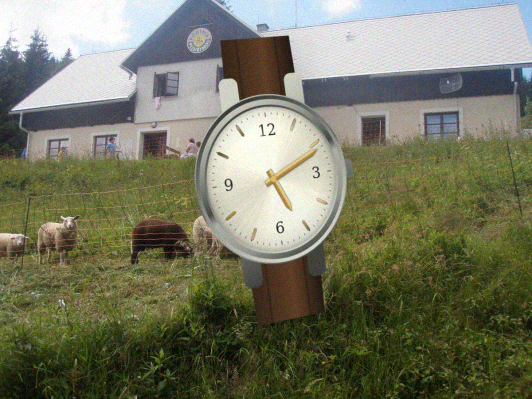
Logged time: {"hour": 5, "minute": 11}
